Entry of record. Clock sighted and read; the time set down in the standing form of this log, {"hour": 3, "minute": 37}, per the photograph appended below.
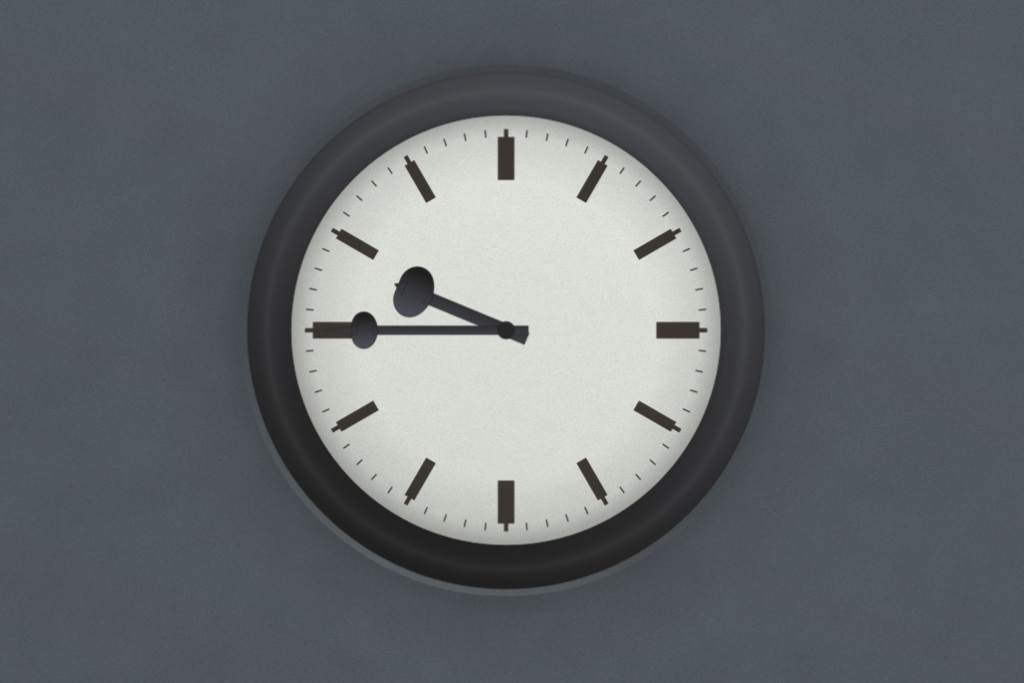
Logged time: {"hour": 9, "minute": 45}
